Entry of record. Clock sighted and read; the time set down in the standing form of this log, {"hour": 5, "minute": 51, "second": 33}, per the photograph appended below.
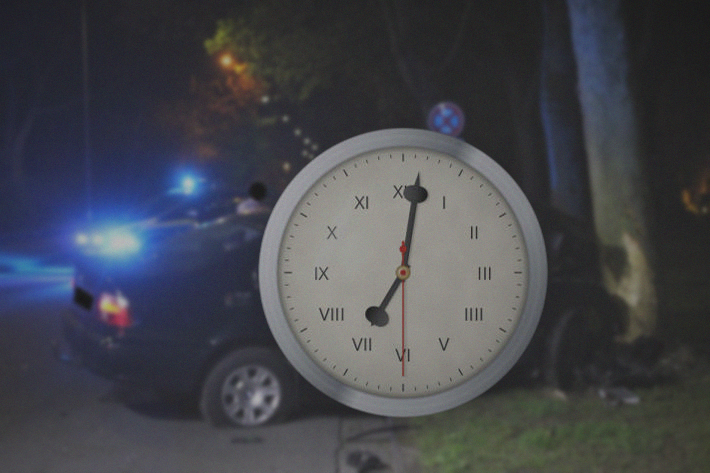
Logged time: {"hour": 7, "minute": 1, "second": 30}
